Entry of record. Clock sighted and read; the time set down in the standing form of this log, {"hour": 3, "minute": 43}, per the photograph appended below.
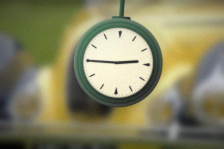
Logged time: {"hour": 2, "minute": 45}
